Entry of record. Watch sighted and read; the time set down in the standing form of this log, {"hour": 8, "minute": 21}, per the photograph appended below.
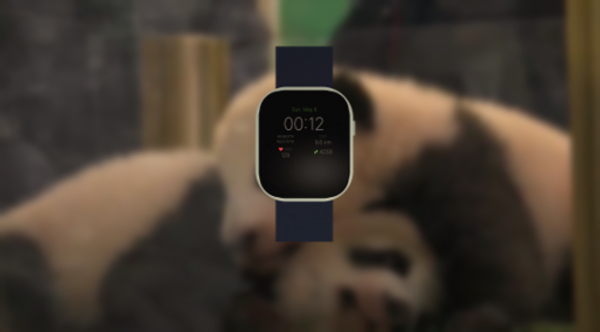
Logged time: {"hour": 0, "minute": 12}
